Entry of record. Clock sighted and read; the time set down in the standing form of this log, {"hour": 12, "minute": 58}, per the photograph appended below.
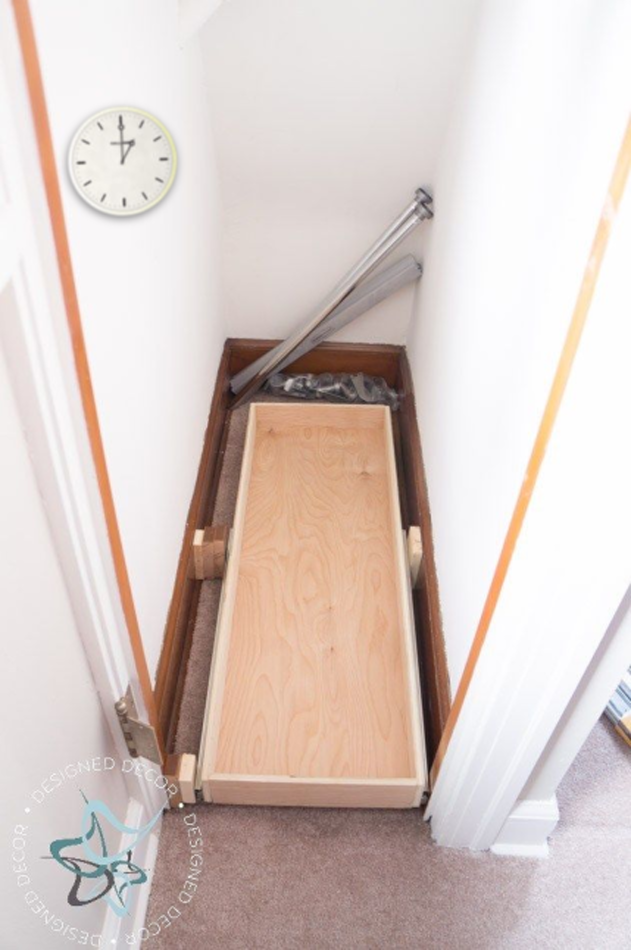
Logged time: {"hour": 1, "minute": 0}
